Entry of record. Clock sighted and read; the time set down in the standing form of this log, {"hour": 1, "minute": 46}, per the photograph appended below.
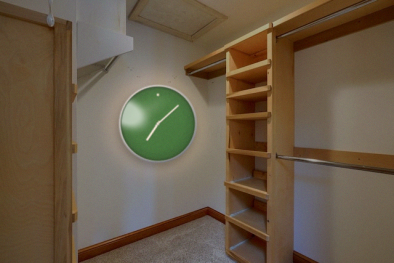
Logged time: {"hour": 7, "minute": 8}
